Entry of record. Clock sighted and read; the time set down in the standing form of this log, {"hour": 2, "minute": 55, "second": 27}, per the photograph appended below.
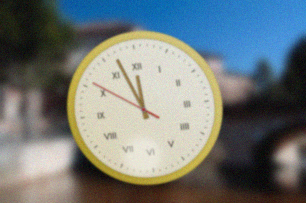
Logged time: {"hour": 11, "minute": 56, "second": 51}
